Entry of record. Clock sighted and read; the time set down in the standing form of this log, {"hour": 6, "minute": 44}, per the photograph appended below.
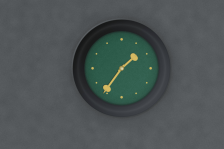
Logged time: {"hour": 1, "minute": 36}
